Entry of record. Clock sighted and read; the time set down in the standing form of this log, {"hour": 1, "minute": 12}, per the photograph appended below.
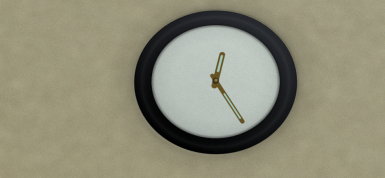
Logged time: {"hour": 12, "minute": 25}
